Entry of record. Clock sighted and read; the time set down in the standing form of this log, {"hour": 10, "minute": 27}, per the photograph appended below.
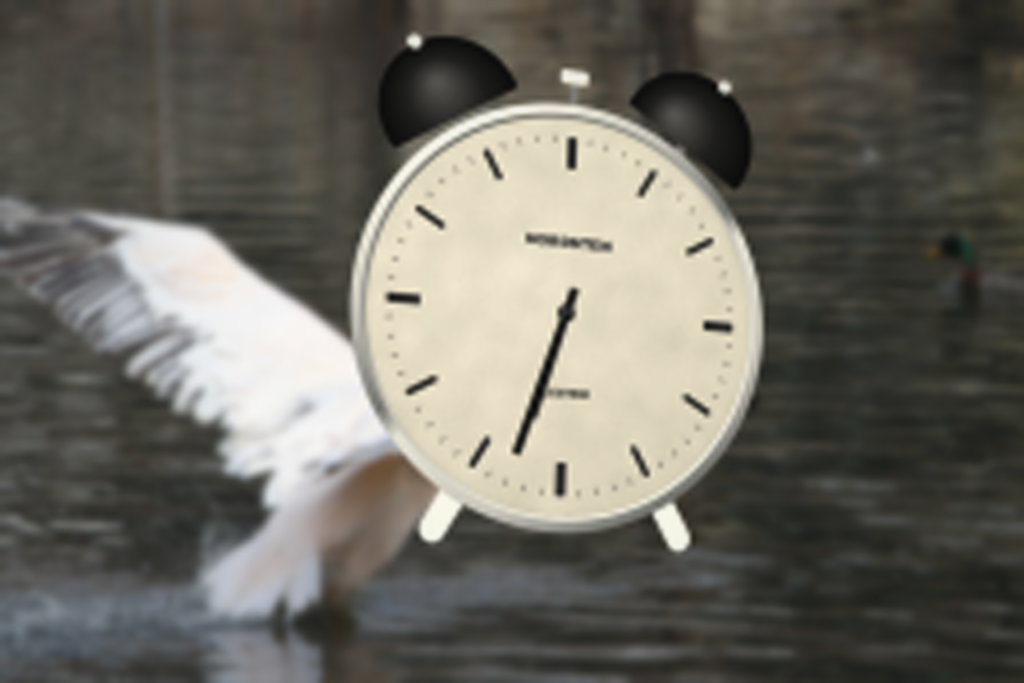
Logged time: {"hour": 6, "minute": 33}
